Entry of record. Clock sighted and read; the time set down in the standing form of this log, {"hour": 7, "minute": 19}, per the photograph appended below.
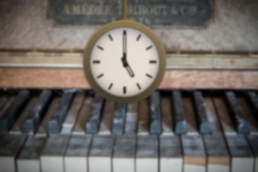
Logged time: {"hour": 5, "minute": 0}
